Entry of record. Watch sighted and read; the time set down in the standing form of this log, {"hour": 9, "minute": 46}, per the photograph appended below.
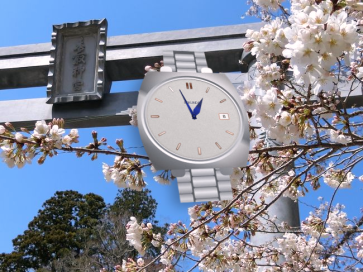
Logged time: {"hour": 12, "minute": 57}
